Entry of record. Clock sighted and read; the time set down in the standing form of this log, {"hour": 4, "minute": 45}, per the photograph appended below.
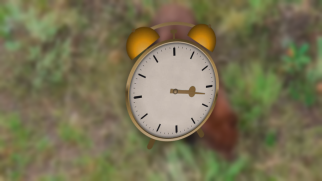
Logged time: {"hour": 3, "minute": 17}
